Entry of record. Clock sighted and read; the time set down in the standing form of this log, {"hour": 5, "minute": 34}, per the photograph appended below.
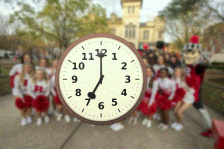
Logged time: {"hour": 7, "minute": 0}
